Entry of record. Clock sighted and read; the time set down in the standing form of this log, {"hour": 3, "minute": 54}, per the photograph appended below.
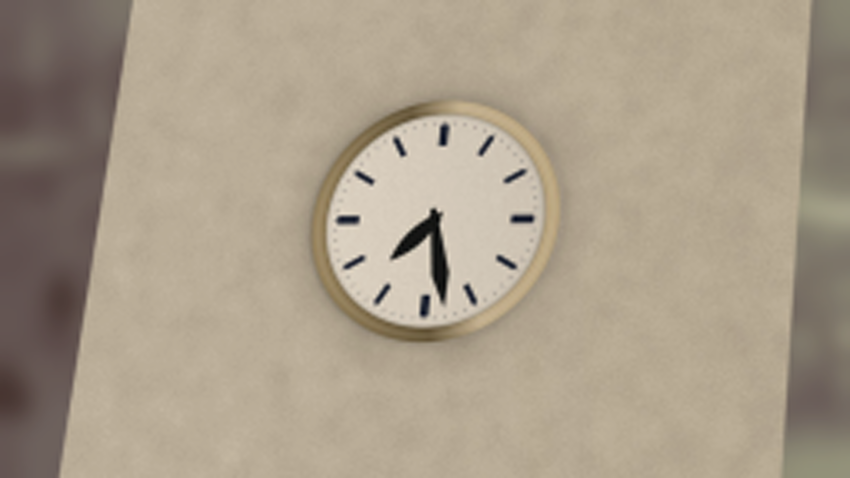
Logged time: {"hour": 7, "minute": 28}
